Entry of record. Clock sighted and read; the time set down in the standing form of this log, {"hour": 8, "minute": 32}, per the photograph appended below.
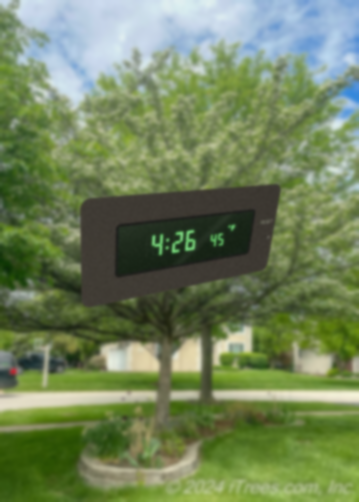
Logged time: {"hour": 4, "minute": 26}
